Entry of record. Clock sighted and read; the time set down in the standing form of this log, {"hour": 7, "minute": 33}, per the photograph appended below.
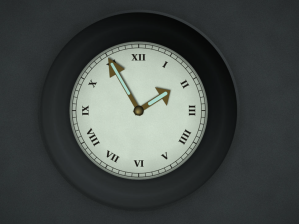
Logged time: {"hour": 1, "minute": 55}
